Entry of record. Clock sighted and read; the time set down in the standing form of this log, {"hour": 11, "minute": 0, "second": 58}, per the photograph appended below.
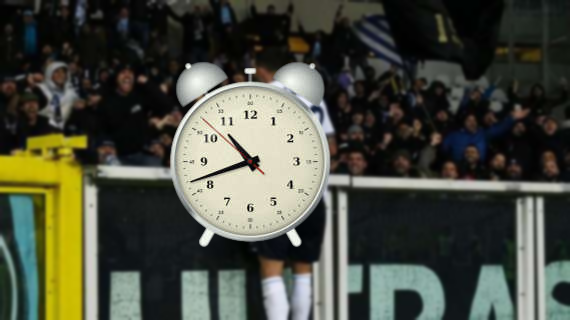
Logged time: {"hour": 10, "minute": 41, "second": 52}
